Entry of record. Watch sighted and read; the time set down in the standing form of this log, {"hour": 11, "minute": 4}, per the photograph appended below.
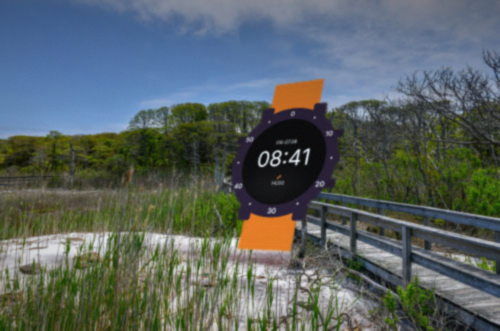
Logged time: {"hour": 8, "minute": 41}
